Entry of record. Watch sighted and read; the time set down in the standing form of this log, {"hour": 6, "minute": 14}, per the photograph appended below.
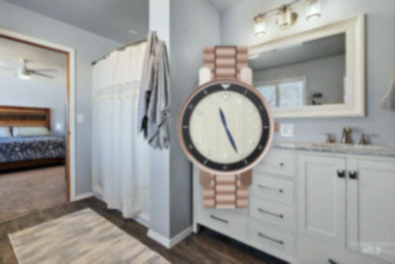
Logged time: {"hour": 11, "minute": 26}
